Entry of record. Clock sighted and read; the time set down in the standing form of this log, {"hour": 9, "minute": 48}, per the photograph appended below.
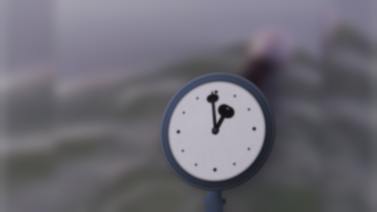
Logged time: {"hour": 12, "minute": 59}
